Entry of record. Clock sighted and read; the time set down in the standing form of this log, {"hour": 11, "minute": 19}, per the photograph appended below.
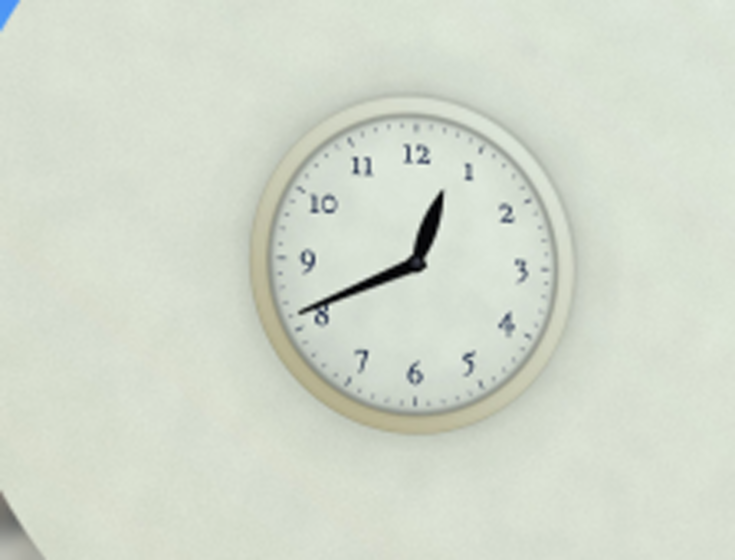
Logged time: {"hour": 12, "minute": 41}
